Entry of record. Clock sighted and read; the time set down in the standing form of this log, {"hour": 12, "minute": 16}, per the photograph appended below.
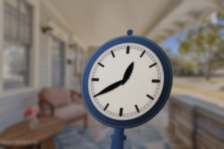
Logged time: {"hour": 12, "minute": 40}
